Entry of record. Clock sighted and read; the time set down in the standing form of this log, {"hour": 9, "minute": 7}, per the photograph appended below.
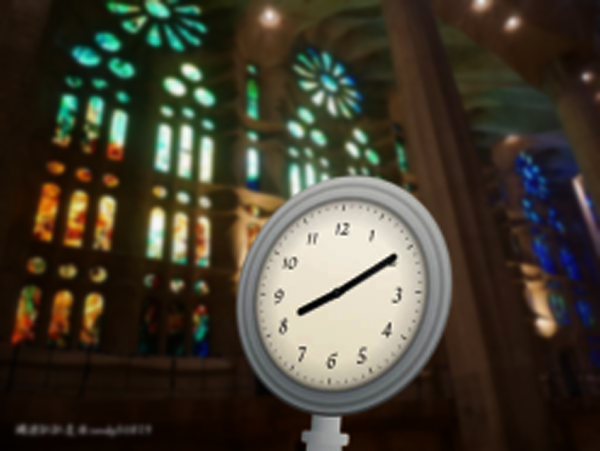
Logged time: {"hour": 8, "minute": 10}
